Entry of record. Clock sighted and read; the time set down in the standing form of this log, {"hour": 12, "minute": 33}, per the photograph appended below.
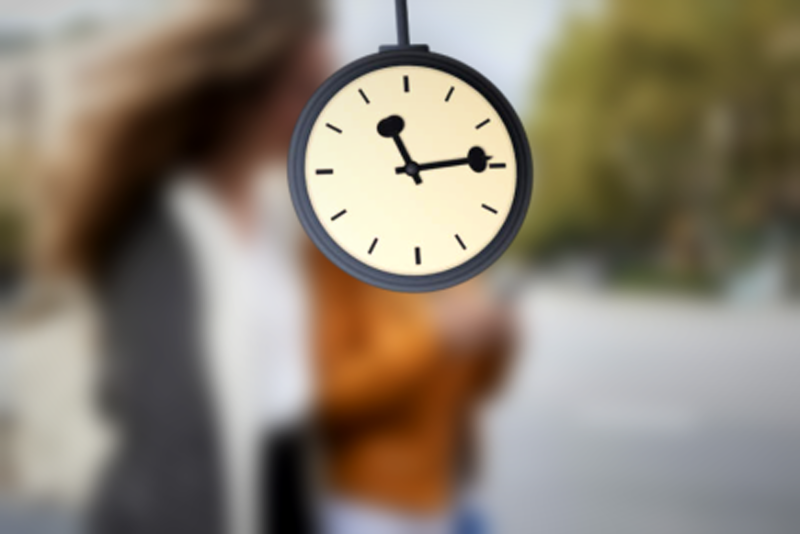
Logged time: {"hour": 11, "minute": 14}
